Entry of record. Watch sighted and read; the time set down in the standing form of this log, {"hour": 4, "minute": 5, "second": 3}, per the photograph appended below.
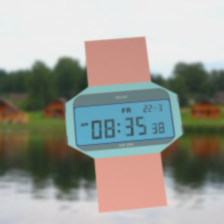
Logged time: {"hour": 8, "minute": 35, "second": 38}
